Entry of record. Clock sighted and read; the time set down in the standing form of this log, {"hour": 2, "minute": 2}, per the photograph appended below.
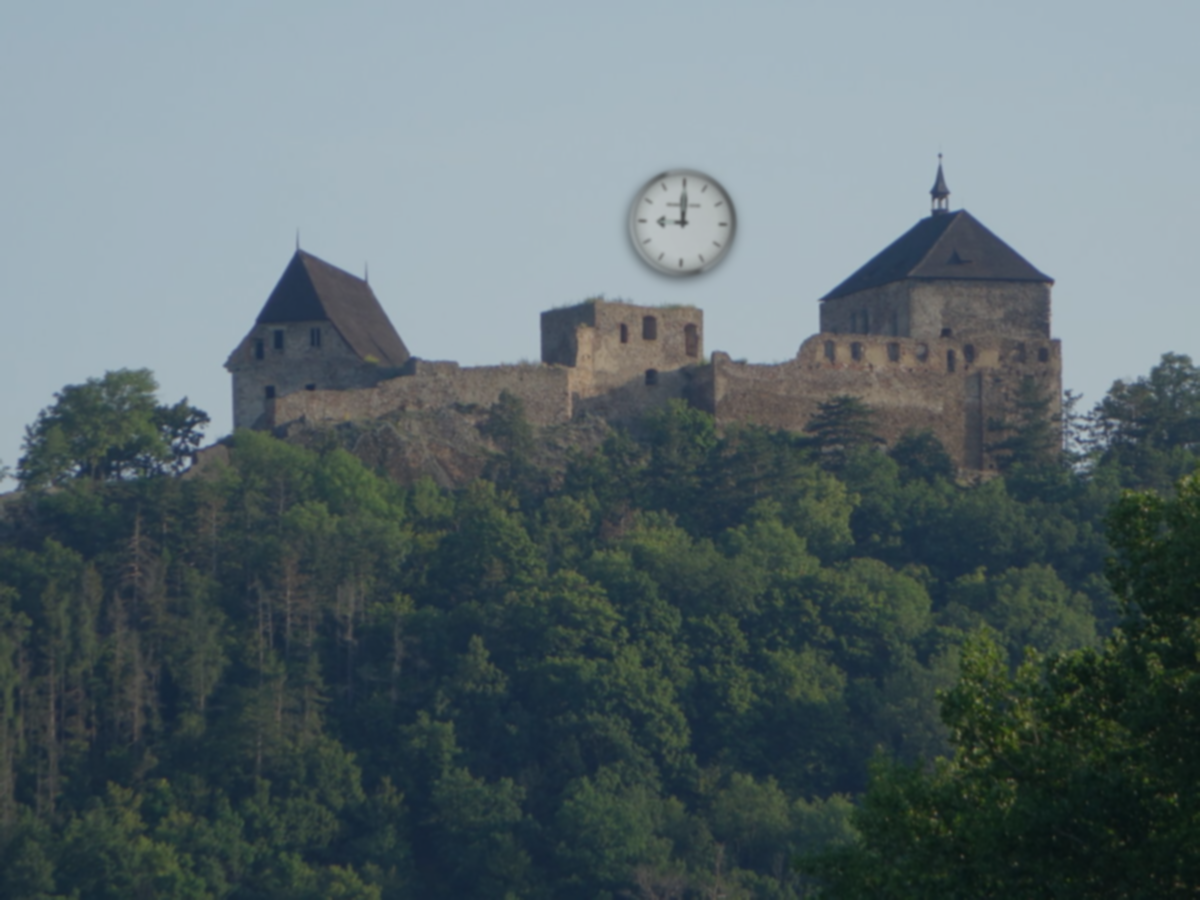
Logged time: {"hour": 9, "minute": 0}
